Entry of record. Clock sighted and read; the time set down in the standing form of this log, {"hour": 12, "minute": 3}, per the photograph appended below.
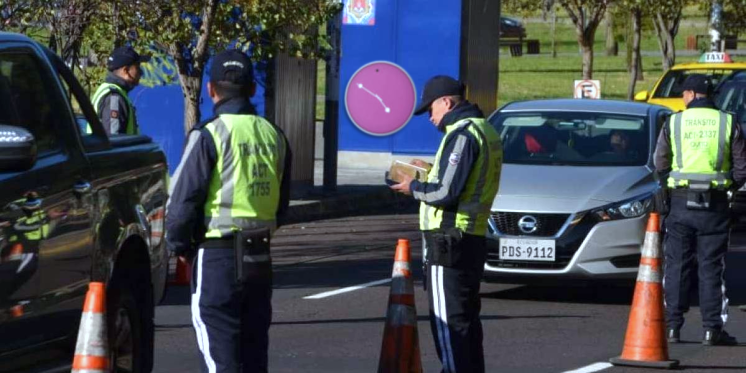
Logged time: {"hour": 4, "minute": 51}
